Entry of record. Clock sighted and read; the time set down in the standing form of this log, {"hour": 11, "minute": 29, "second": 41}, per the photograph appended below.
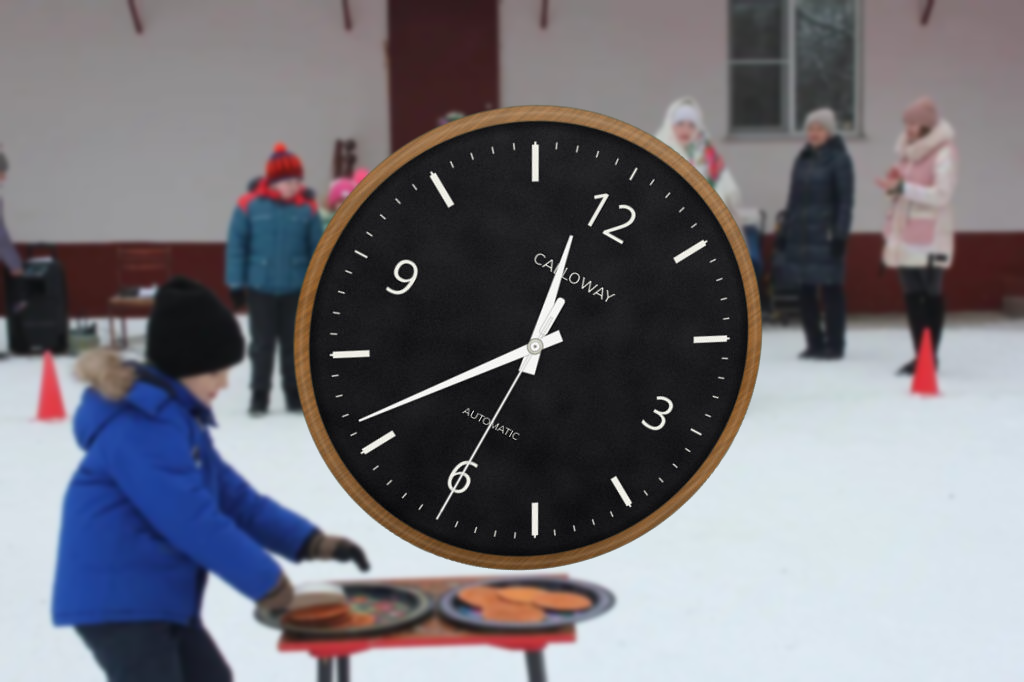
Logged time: {"hour": 11, "minute": 36, "second": 30}
